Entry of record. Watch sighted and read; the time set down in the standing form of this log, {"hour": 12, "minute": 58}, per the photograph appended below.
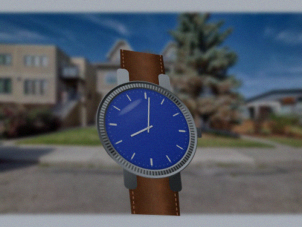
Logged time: {"hour": 8, "minute": 1}
